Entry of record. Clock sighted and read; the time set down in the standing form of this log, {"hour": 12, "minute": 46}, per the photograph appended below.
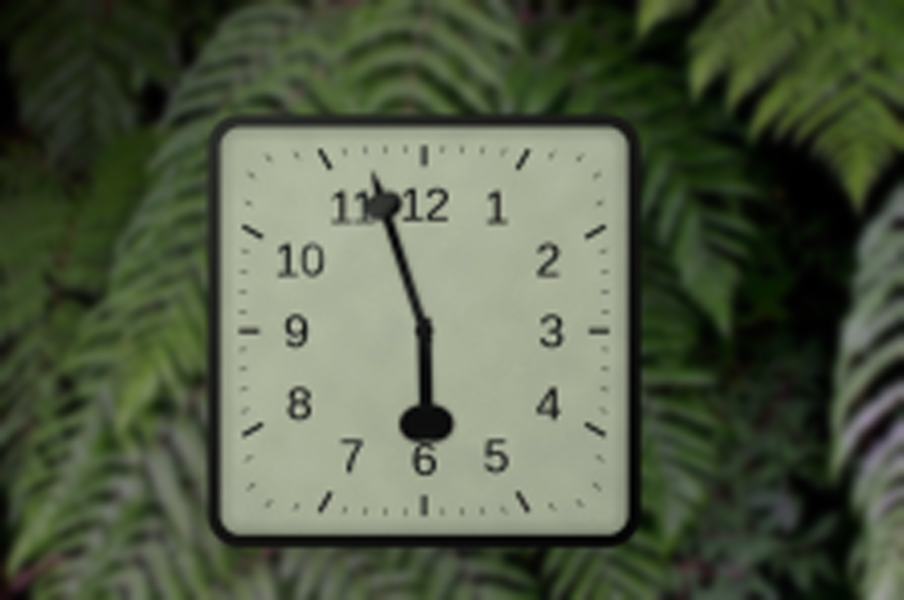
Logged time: {"hour": 5, "minute": 57}
